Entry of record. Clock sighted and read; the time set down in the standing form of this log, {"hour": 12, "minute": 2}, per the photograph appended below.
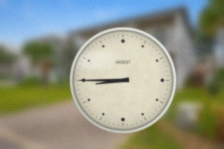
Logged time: {"hour": 8, "minute": 45}
